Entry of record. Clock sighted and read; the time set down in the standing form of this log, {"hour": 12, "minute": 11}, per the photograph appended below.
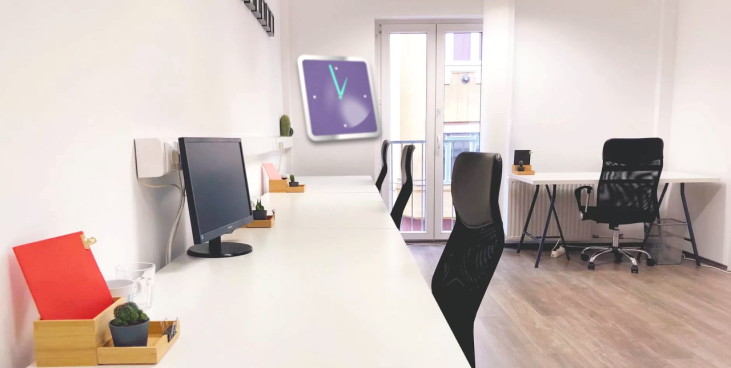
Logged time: {"hour": 12, "minute": 58}
